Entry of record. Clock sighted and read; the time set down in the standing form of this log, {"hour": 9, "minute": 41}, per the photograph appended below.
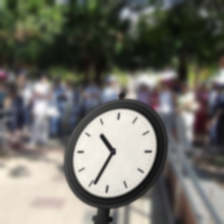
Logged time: {"hour": 10, "minute": 34}
